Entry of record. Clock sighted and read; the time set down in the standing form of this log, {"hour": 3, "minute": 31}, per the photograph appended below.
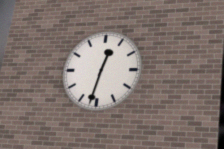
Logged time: {"hour": 12, "minute": 32}
